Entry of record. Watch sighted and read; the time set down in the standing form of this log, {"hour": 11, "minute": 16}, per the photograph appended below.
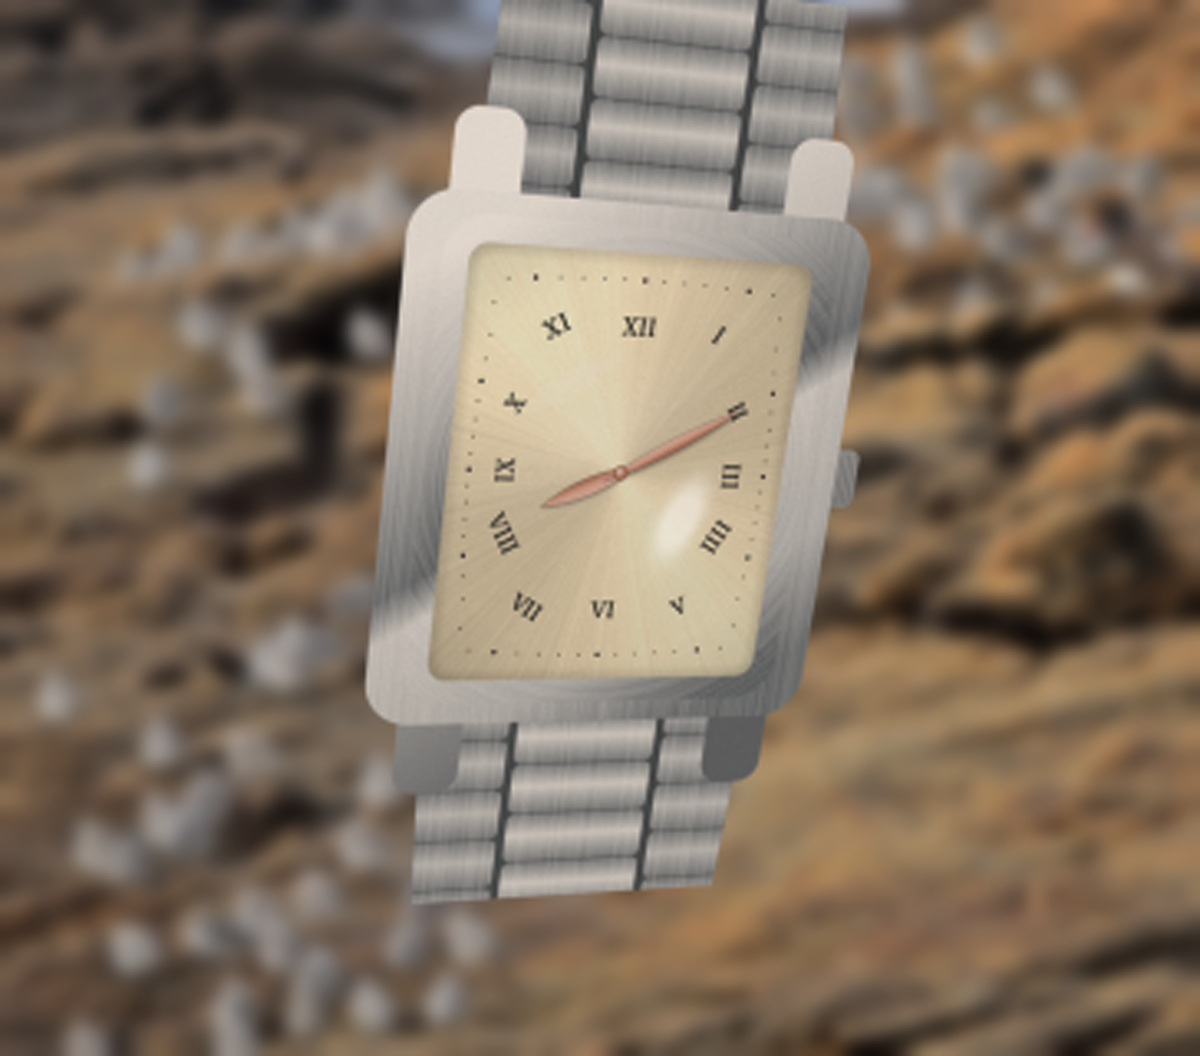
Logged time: {"hour": 8, "minute": 10}
